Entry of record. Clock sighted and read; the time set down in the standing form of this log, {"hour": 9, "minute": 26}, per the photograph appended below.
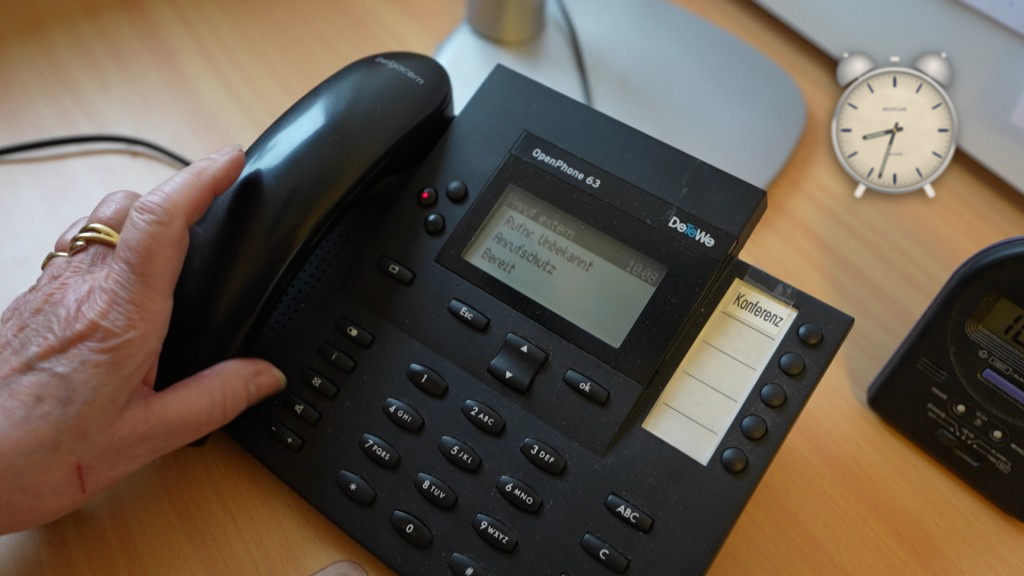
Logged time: {"hour": 8, "minute": 33}
